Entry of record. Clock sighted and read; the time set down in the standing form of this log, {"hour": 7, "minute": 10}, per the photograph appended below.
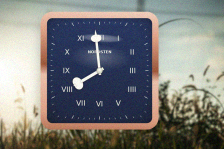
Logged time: {"hour": 7, "minute": 59}
